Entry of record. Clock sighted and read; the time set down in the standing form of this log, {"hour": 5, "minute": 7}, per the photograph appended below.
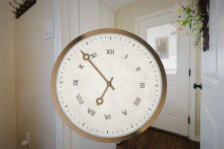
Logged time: {"hour": 6, "minute": 53}
